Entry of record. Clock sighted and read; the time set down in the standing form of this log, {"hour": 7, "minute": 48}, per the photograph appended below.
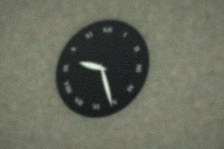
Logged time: {"hour": 9, "minute": 26}
